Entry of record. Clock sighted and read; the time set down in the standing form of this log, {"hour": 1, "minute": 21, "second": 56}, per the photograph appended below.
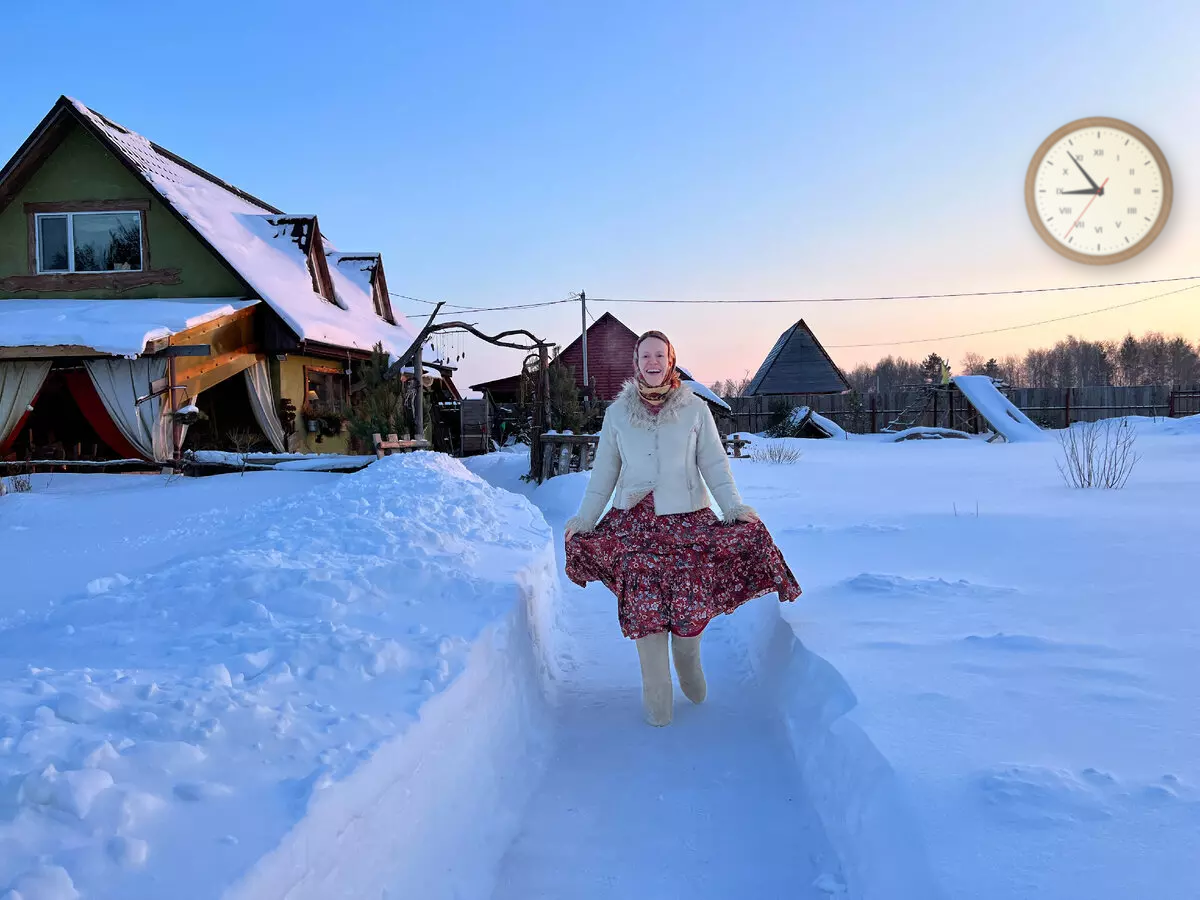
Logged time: {"hour": 8, "minute": 53, "second": 36}
